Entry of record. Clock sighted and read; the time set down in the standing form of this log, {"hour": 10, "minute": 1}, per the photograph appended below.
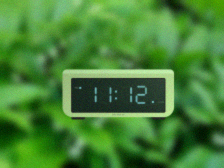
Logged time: {"hour": 11, "minute": 12}
